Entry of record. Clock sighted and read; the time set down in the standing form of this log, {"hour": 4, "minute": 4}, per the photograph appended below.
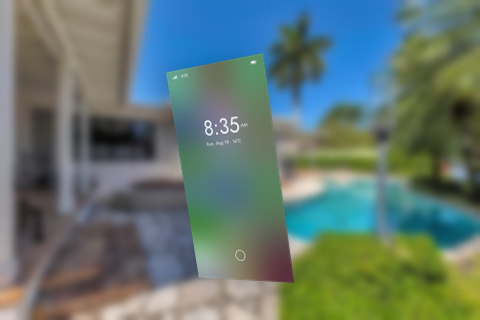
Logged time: {"hour": 8, "minute": 35}
